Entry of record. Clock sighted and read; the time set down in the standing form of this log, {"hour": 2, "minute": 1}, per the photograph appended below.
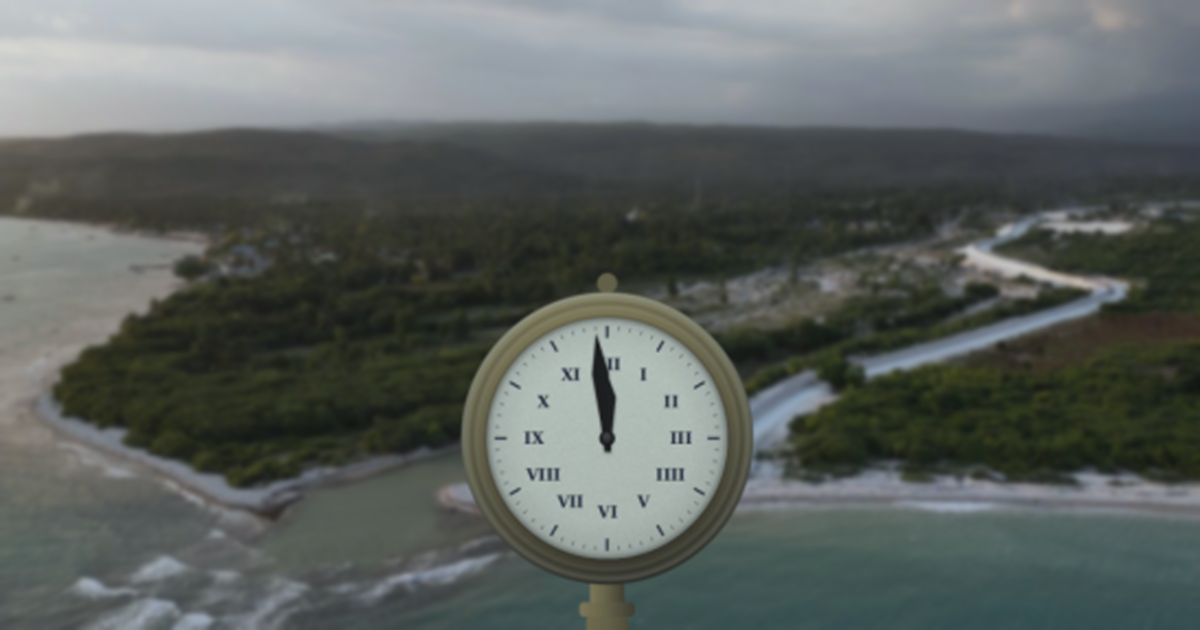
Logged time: {"hour": 11, "minute": 59}
